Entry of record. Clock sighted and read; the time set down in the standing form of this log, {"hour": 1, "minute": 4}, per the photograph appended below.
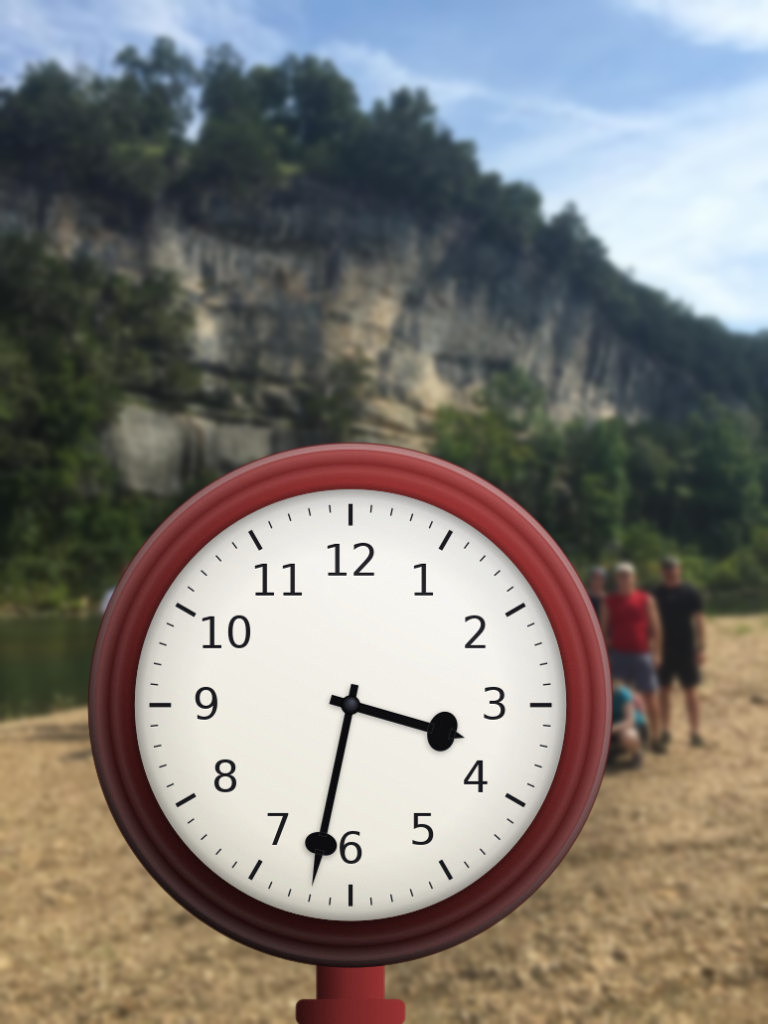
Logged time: {"hour": 3, "minute": 32}
